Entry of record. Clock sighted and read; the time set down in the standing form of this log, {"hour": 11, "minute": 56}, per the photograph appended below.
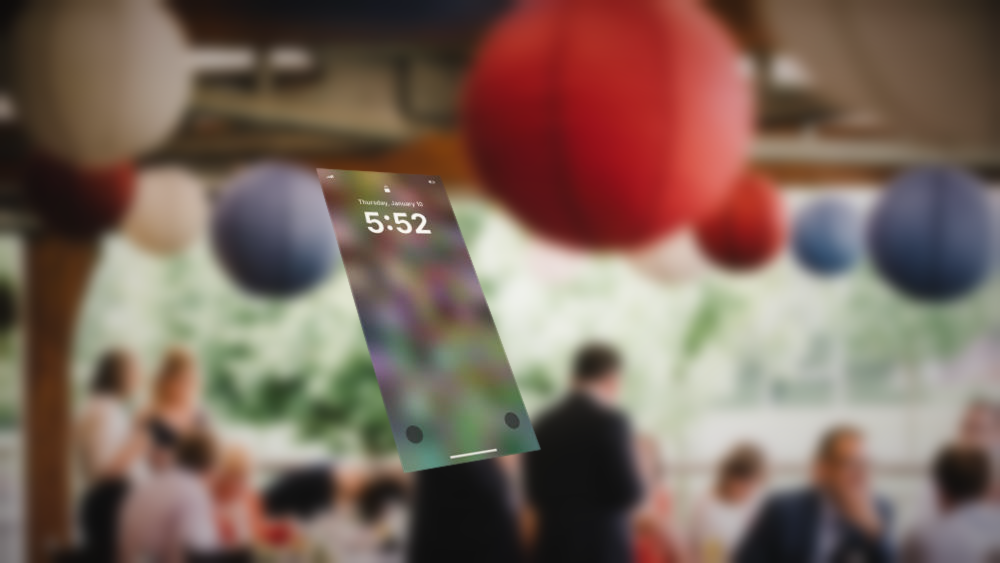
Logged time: {"hour": 5, "minute": 52}
